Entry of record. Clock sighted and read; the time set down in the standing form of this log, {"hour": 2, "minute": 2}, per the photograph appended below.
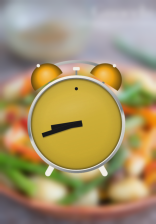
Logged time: {"hour": 8, "minute": 42}
